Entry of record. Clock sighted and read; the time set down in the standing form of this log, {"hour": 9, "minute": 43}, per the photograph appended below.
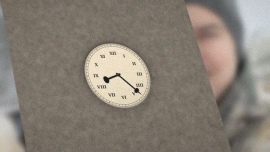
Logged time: {"hour": 8, "minute": 23}
